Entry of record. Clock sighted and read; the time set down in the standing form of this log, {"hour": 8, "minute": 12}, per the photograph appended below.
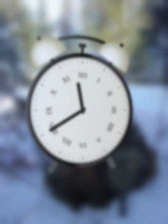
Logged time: {"hour": 11, "minute": 40}
